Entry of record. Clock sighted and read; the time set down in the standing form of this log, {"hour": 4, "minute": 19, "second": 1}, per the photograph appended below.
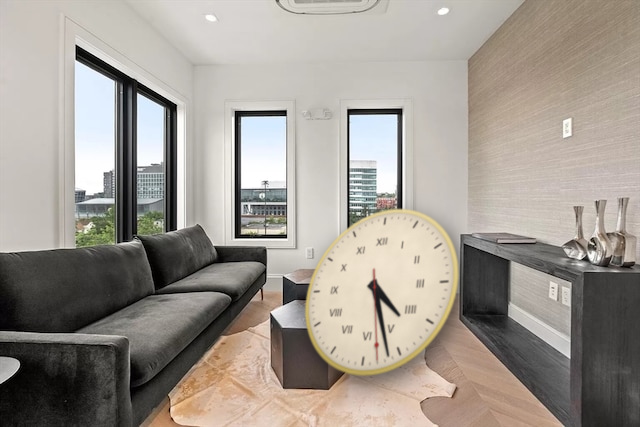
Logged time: {"hour": 4, "minute": 26, "second": 28}
